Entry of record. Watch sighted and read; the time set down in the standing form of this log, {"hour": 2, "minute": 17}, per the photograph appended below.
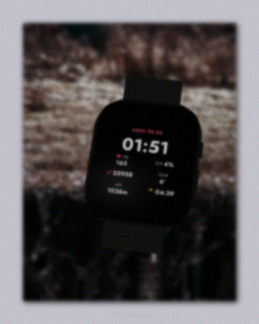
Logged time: {"hour": 1, "minute": 51}
